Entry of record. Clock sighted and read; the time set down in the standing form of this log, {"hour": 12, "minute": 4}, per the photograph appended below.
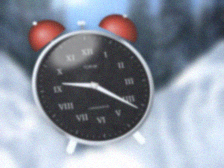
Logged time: {"hour": 9, "minute": 21}
